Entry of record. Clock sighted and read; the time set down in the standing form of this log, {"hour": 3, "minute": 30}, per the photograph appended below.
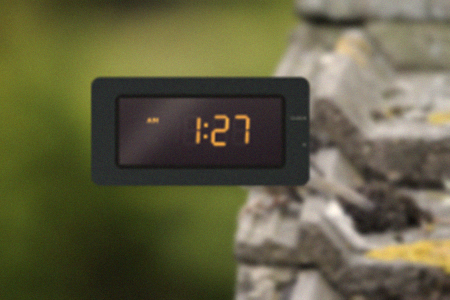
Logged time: {"hour": 1, "minute": 27}
